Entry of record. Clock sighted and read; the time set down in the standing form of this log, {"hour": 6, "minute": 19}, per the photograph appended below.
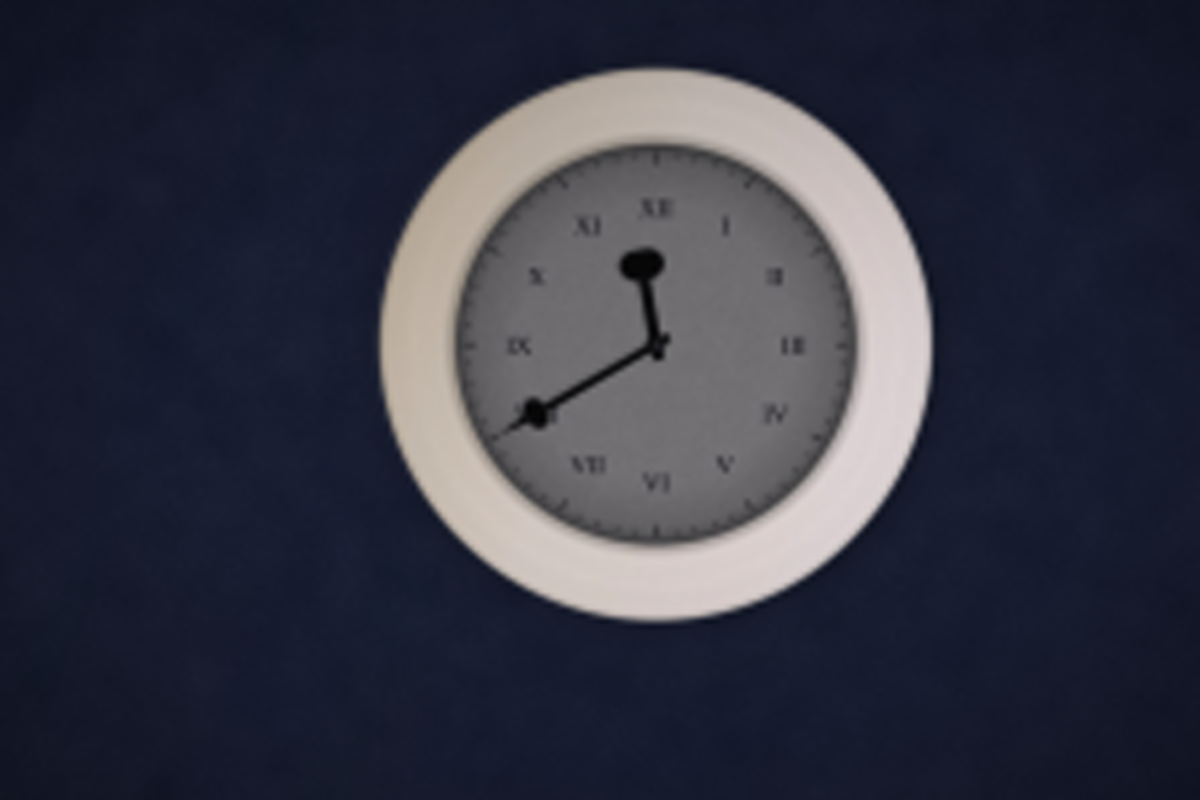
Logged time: {"hour": 11, "minute": 40}
